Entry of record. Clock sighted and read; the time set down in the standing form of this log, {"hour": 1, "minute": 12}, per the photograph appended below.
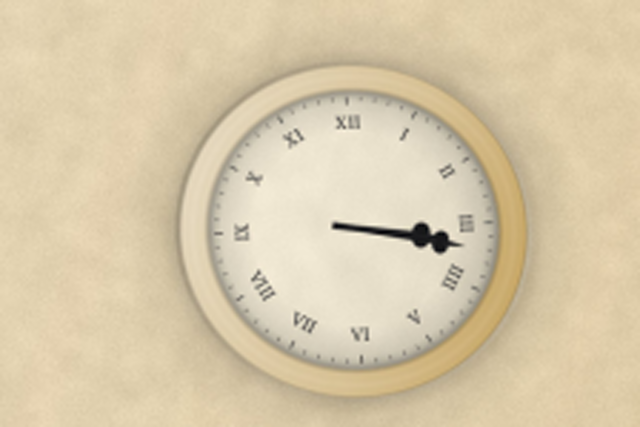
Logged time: {"hour": 3, "minute": 17}
